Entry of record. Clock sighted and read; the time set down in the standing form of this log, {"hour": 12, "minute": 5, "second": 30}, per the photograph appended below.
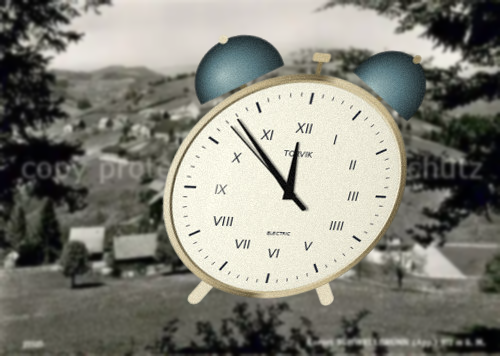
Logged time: {"hour": 11, "minute": 52, "second": 52}
